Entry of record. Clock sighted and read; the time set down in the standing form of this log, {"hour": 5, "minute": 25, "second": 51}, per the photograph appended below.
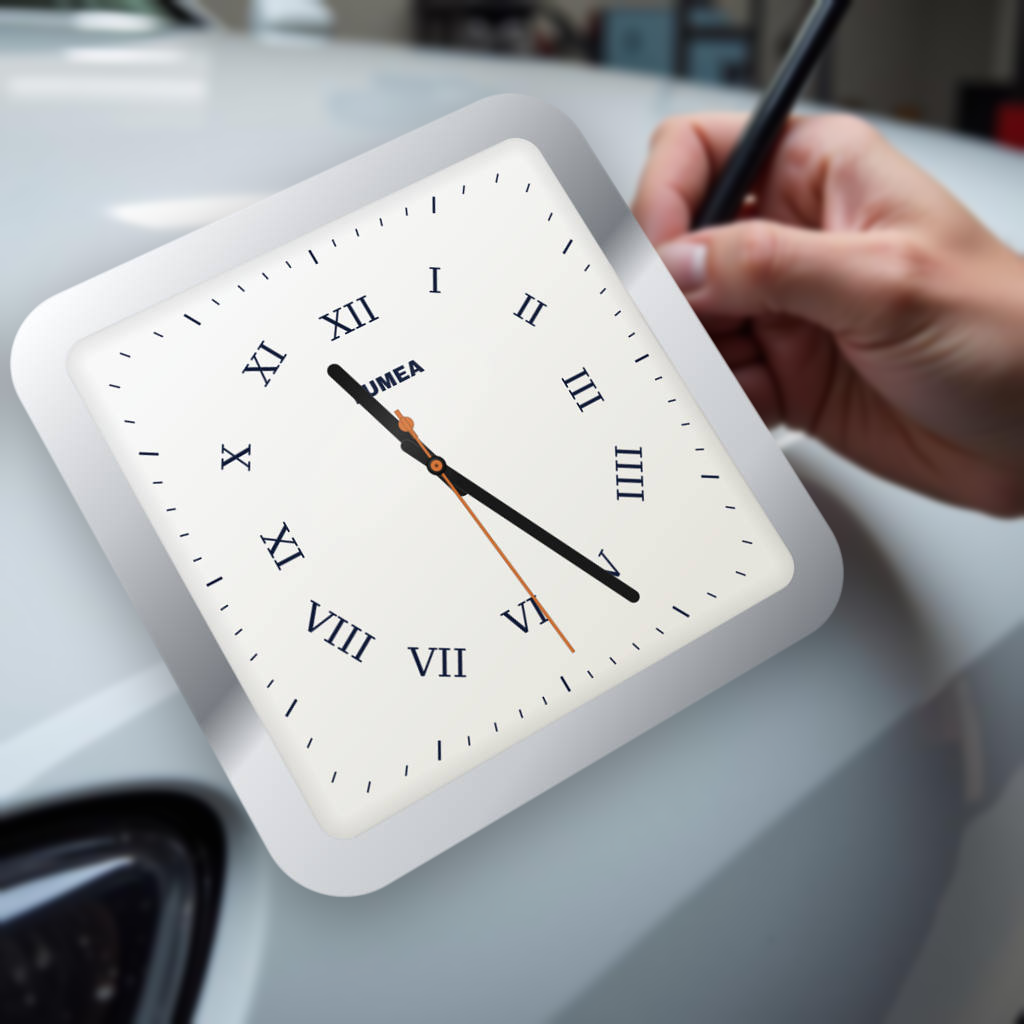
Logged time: {"hour": 11, "minute": 25, "second": 29}
